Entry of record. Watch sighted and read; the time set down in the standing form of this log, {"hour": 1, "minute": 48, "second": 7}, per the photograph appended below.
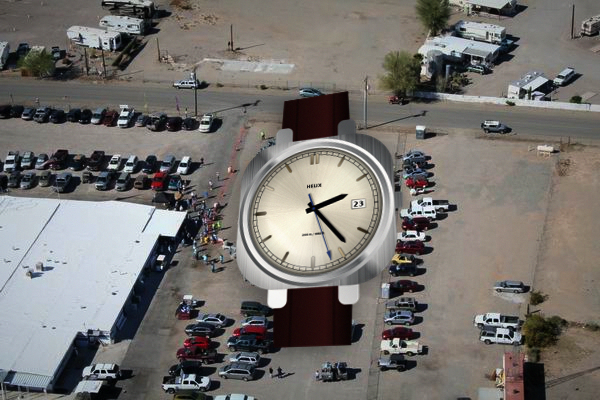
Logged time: {"hour": 2, "minute": 23, "second": 27}
